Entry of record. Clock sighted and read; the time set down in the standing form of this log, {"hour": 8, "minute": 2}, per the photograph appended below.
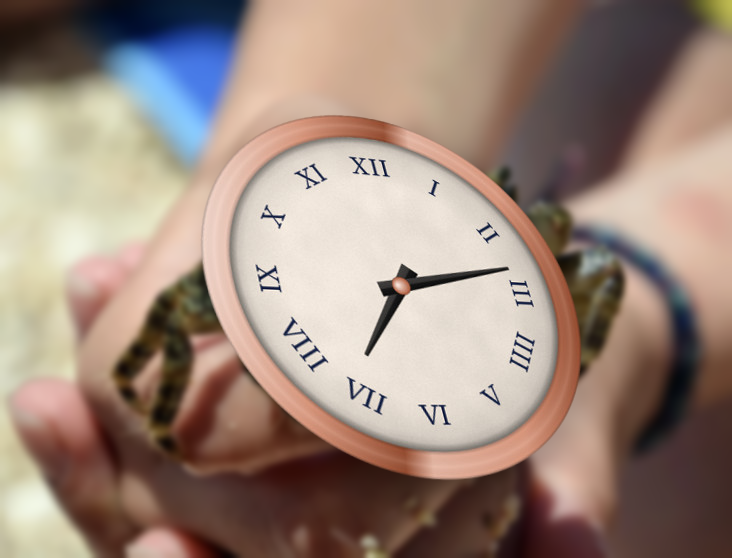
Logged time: {"hour": 7, "minute": 13}
